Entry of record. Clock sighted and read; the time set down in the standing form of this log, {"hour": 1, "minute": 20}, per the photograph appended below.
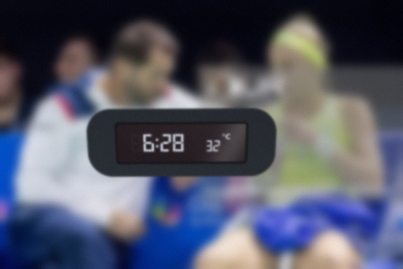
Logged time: {"hour": 6, "minute": 28}
